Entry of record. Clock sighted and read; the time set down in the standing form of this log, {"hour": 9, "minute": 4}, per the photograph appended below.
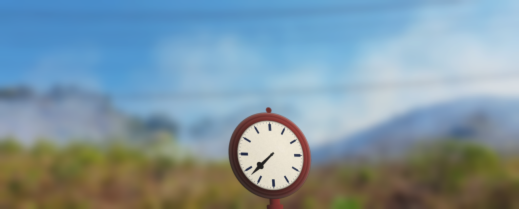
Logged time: {"hour": 7, "minute": 38}
